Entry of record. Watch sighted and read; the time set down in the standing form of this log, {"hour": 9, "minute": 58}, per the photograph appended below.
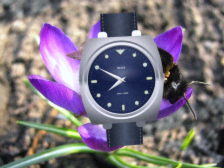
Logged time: {"hour": 7, "minute": 50}
